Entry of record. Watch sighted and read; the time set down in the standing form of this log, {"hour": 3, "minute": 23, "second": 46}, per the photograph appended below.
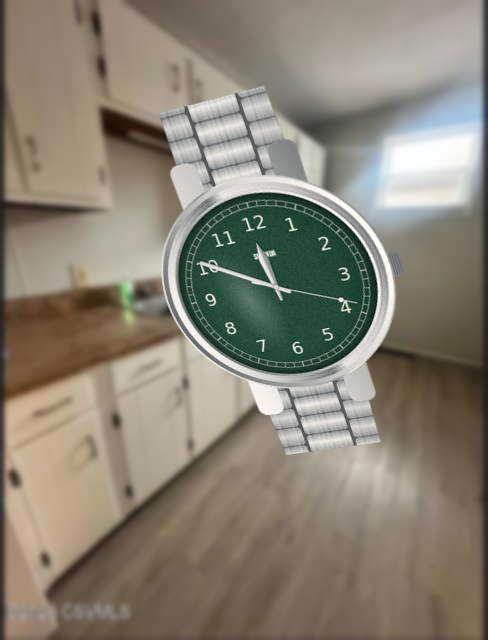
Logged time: {"hour": 11, "minute": 50, "second": 19}
